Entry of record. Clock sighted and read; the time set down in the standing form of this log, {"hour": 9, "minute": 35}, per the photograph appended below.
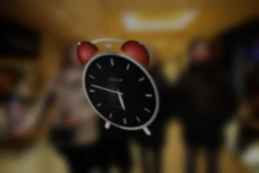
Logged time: {"hour": 5, "minute": 47}
